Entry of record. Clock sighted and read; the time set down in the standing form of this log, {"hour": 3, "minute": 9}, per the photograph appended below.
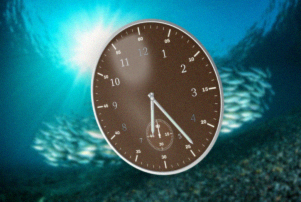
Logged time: {"hour": 6, "minute": 24}
